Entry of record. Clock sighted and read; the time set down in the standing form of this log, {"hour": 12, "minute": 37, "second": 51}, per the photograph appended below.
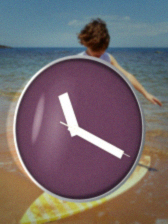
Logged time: {"hour": 11, "minute": 19, "second": 19}
